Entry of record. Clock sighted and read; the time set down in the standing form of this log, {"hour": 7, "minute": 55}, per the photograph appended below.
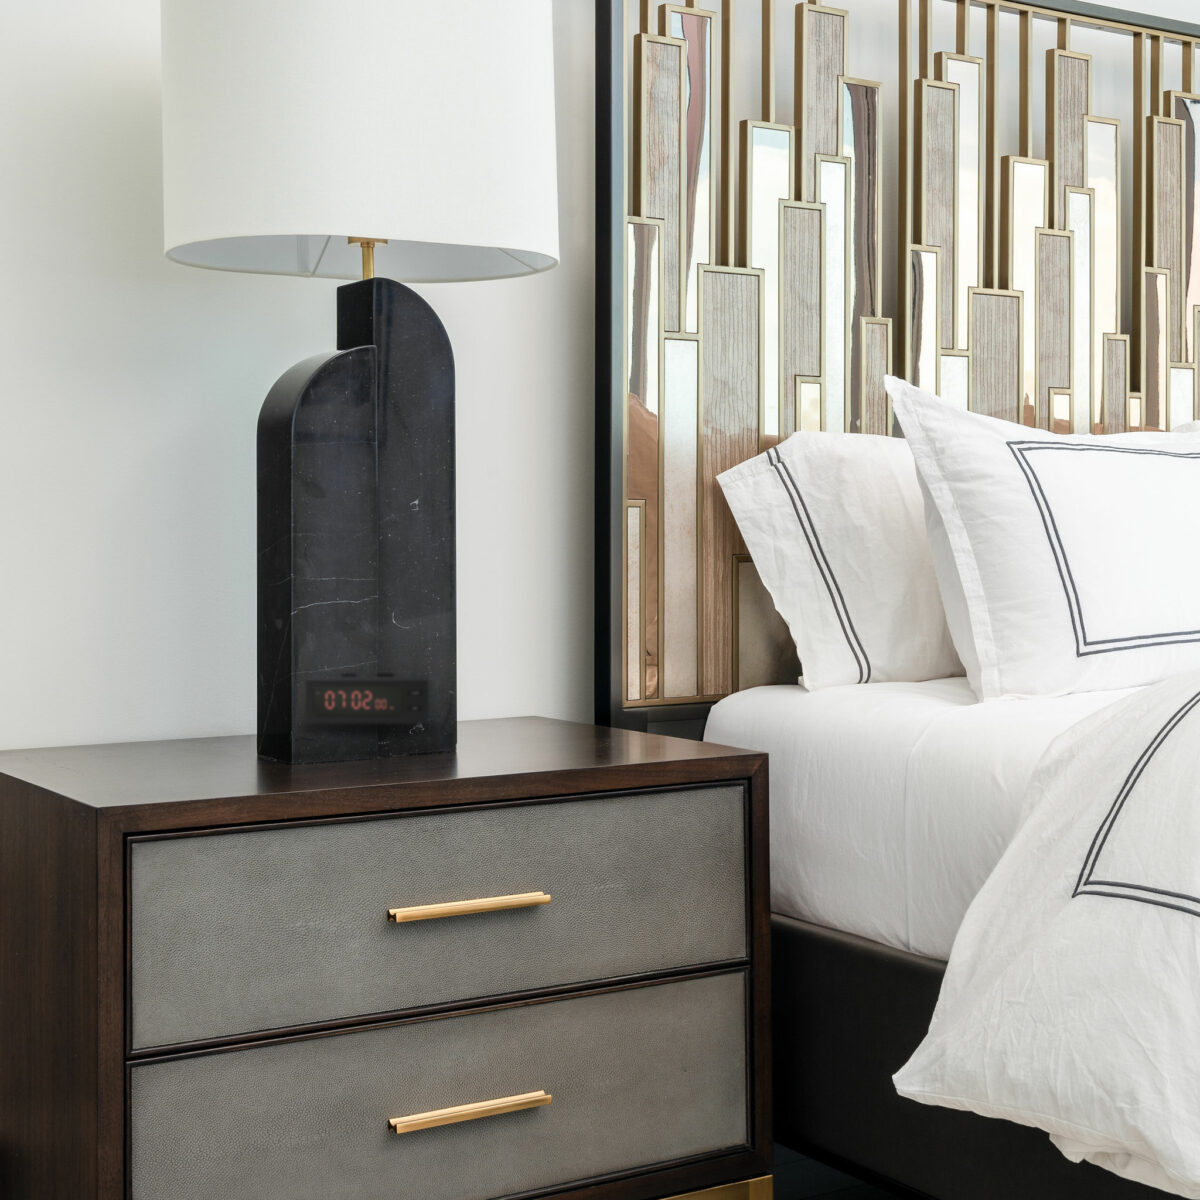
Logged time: {"hour": 7, "minute": 2}
